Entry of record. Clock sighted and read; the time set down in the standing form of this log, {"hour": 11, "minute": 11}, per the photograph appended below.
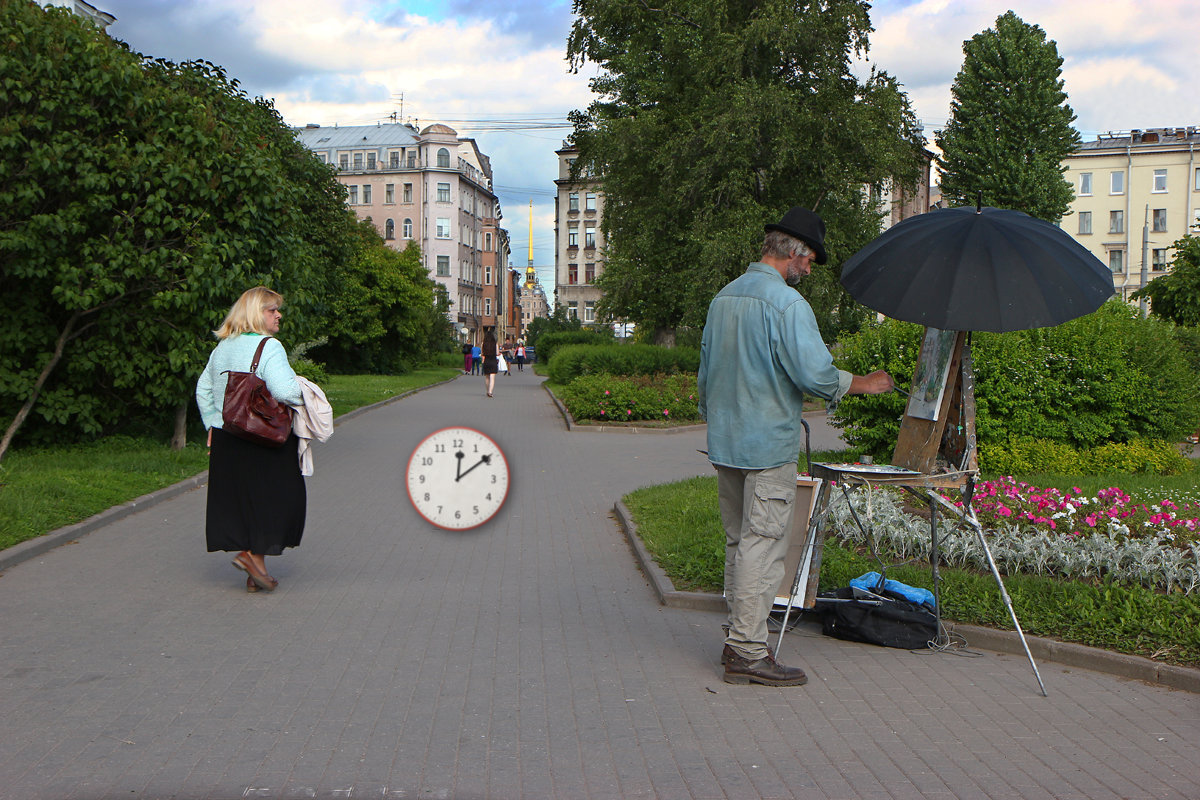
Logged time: {"hour": 12, "minute": 9}
